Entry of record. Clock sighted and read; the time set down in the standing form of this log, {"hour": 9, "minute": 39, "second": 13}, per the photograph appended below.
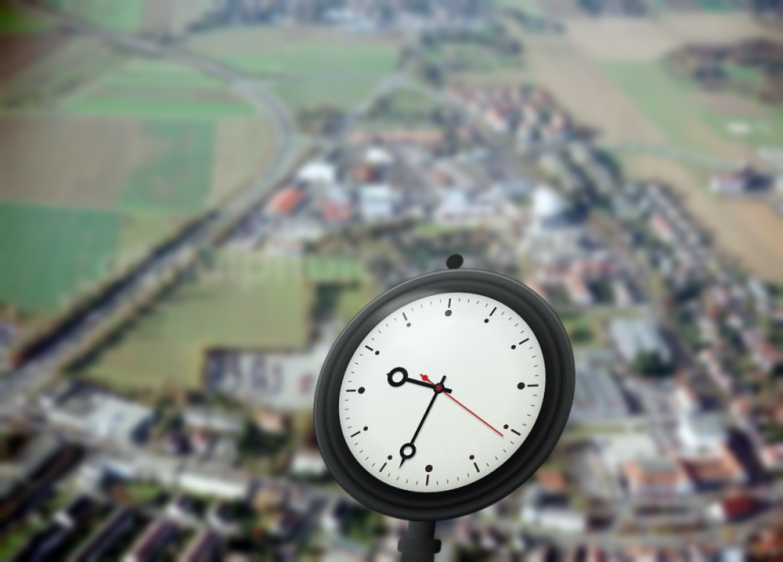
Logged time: {"hour": 9, "minute": 33, "second": 21}
